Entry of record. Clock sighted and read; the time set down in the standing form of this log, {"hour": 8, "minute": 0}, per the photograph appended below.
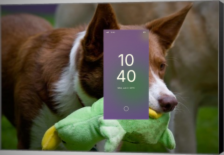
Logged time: {"hour": 10, "minute": 40}
